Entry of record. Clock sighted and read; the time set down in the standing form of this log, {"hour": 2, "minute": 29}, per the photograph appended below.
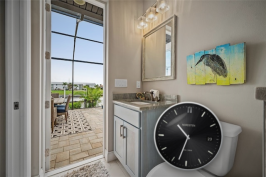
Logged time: {"hour": 10, "minute": 33}
